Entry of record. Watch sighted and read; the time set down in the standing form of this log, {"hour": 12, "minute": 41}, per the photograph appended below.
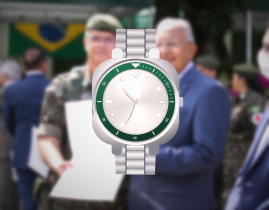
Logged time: {"hour": 10, "minute": 34}
